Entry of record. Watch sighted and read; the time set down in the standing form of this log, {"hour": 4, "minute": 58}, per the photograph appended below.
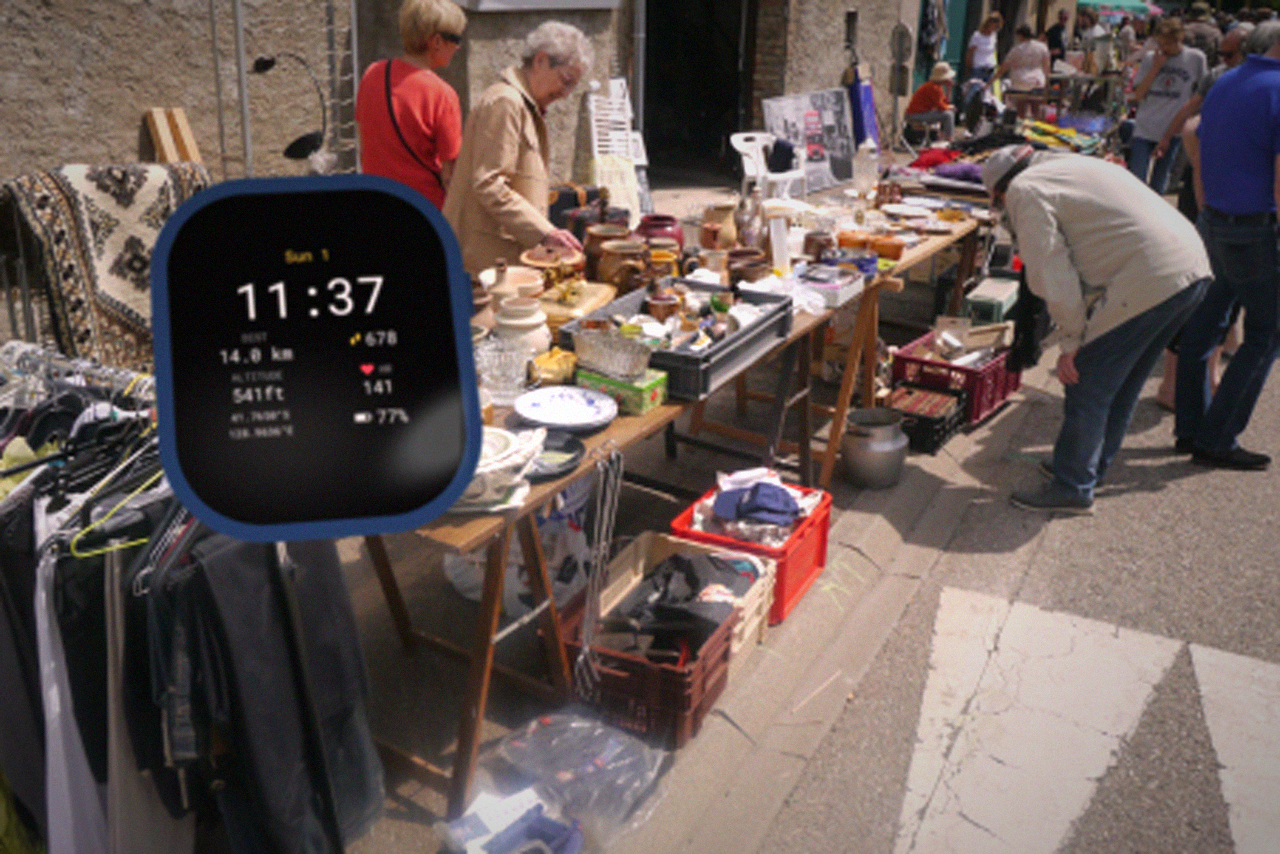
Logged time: {"hour": 11, "minute": 37}
